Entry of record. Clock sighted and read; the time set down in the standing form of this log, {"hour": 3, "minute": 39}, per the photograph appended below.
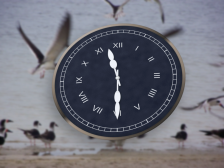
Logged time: {"hour": 11, "minute": 30}
